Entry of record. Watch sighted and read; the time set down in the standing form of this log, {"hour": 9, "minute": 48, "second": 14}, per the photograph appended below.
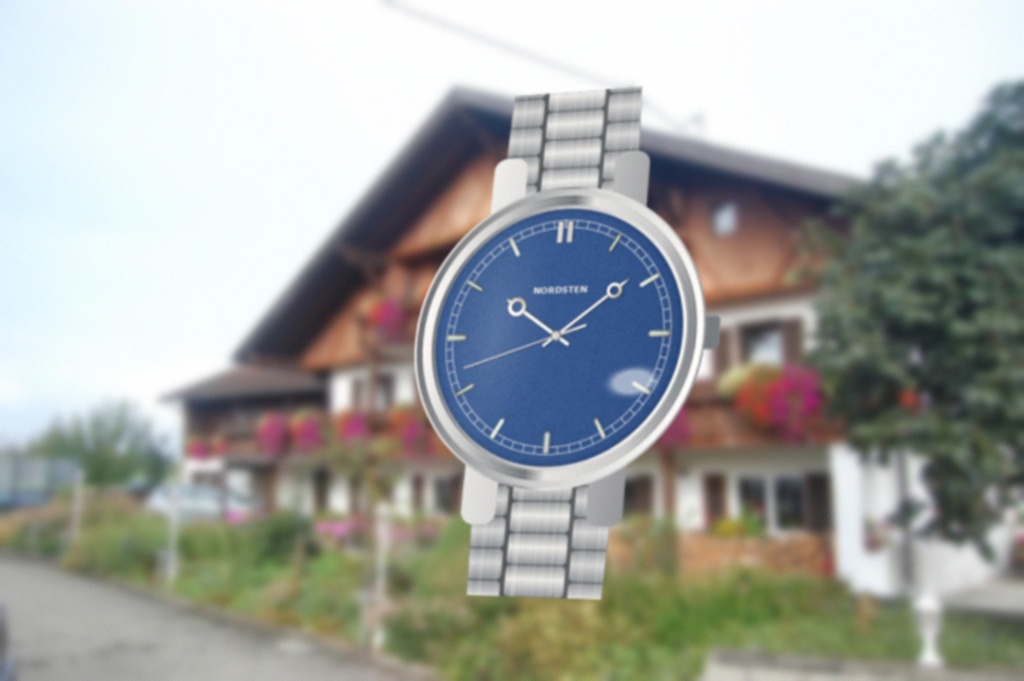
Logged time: {"hour": 10, "minute": 8, "second": 42}
